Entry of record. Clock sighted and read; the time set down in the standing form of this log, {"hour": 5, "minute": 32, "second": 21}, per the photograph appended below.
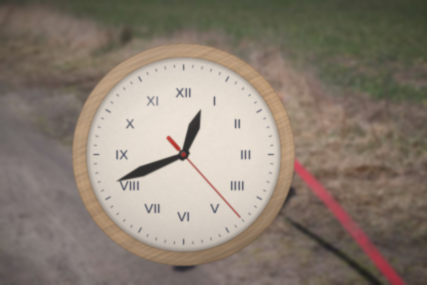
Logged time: {"hour": 12, "minute": 41, "second": 23}
